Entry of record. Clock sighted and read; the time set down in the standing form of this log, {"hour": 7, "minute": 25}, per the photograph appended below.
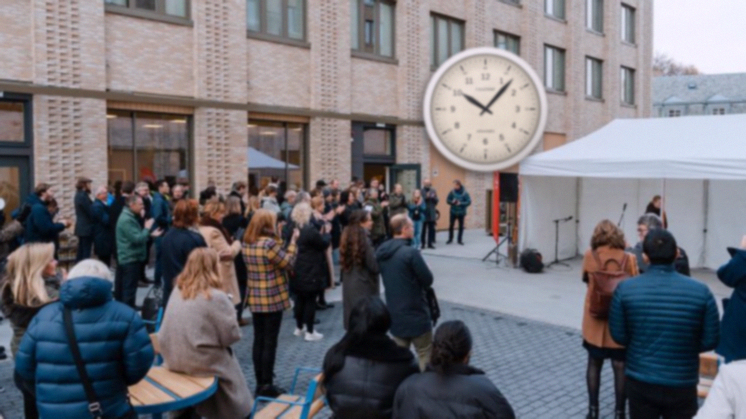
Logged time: {"hour": 10, "minute": 7}
